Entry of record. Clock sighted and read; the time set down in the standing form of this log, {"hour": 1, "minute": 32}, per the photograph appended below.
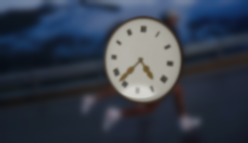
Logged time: {"hour": 4, "minute": 37}
